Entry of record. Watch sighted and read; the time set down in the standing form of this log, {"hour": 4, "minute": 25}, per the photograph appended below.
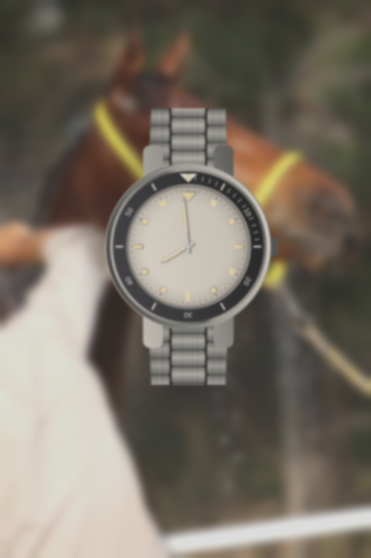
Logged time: {"hour": 7, "minute": 59}
